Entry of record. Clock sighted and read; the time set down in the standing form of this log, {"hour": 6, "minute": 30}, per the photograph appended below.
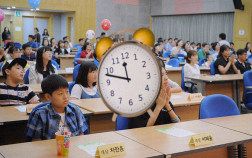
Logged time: {"hour": 11, "minute": 48}
